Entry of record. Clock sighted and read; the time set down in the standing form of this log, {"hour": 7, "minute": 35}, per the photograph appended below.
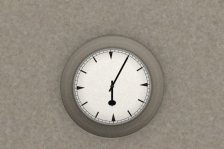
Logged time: {"hour": 6, "minute": 5}
